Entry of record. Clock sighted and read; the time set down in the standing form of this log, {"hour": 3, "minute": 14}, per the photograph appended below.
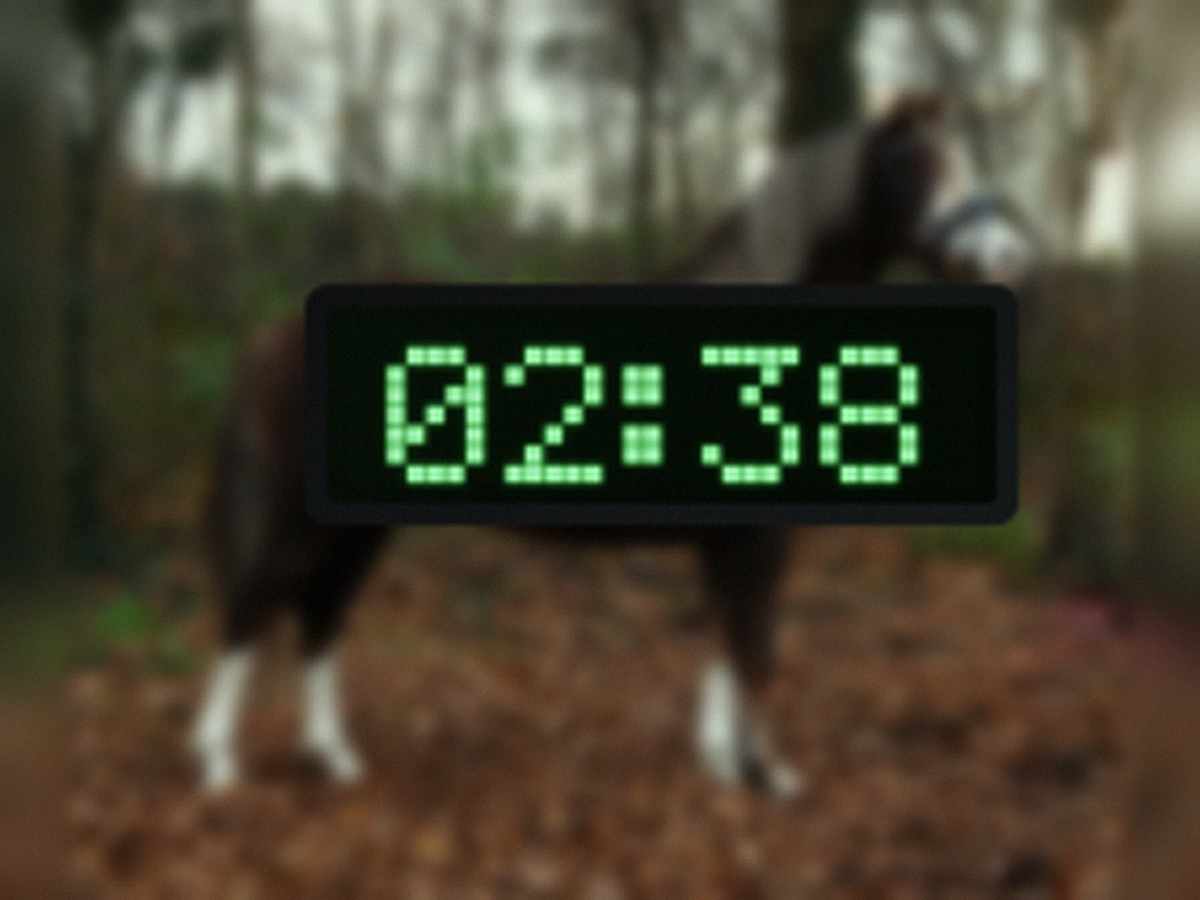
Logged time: {"hour": 2, "minute": 38}
